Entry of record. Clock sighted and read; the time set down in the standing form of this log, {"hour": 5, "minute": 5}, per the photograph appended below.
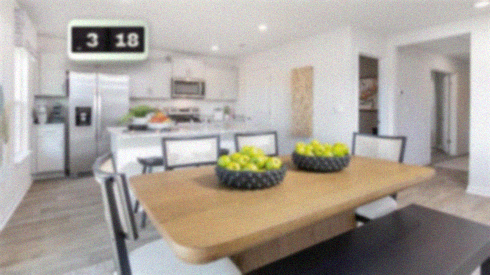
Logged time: {"hour": 3, "minute": 18}
